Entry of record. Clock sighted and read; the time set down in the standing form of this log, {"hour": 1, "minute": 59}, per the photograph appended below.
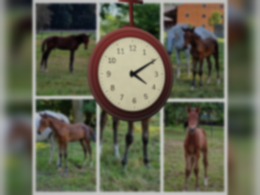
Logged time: {"hour": 4, "minute": 10}
